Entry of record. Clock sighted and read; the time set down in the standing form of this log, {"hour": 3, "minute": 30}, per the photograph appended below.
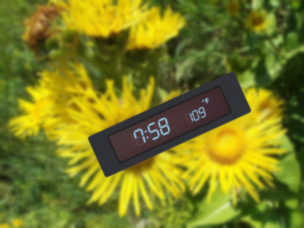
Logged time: {"hour": 7, "minute": 58}
